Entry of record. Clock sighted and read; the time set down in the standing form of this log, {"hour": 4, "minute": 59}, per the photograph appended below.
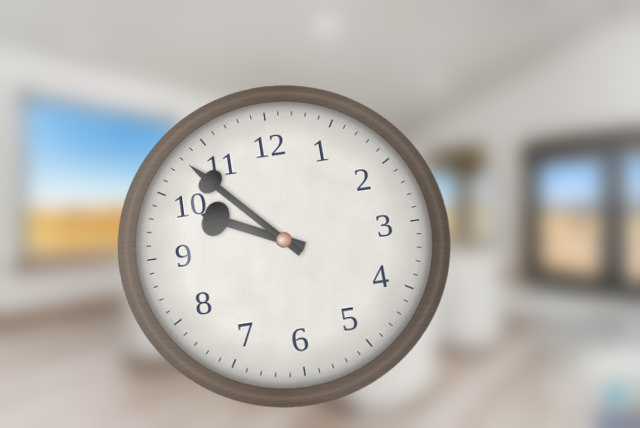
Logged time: {"hour": 9, "minute": 53}
